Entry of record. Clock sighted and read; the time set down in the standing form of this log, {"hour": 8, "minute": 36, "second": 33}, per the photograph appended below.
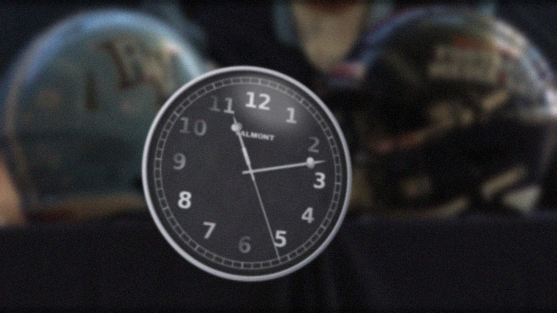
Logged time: {"hour": 11, "minute": 12, "second": 26}
